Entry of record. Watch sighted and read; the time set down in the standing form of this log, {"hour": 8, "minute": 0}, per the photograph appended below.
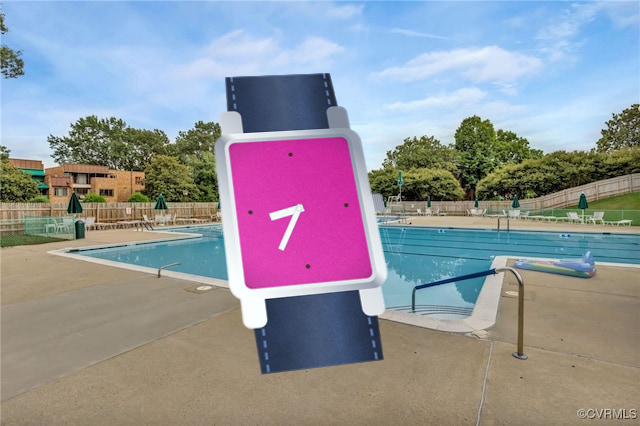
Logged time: {"hour": 8, "minute": 35}
